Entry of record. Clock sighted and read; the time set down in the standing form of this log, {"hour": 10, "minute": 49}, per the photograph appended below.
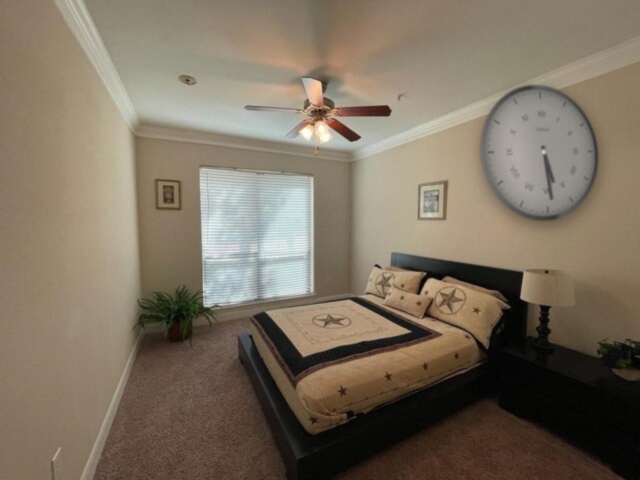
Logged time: {"hour": 5, "minute": 29}
